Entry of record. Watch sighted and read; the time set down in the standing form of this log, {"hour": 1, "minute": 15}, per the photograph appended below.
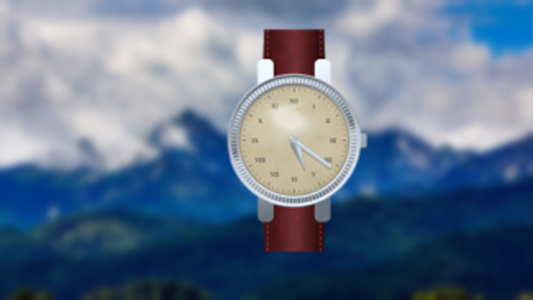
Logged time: {"hour": 5, "minute": 21}
